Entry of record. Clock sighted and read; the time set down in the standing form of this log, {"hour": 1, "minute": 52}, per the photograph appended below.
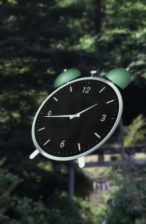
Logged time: {"hour": 1, "minute": 44}
